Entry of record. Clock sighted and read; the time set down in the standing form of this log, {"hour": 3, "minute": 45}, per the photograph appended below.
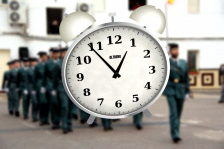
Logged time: {"hour": 12, "minute": 54}
